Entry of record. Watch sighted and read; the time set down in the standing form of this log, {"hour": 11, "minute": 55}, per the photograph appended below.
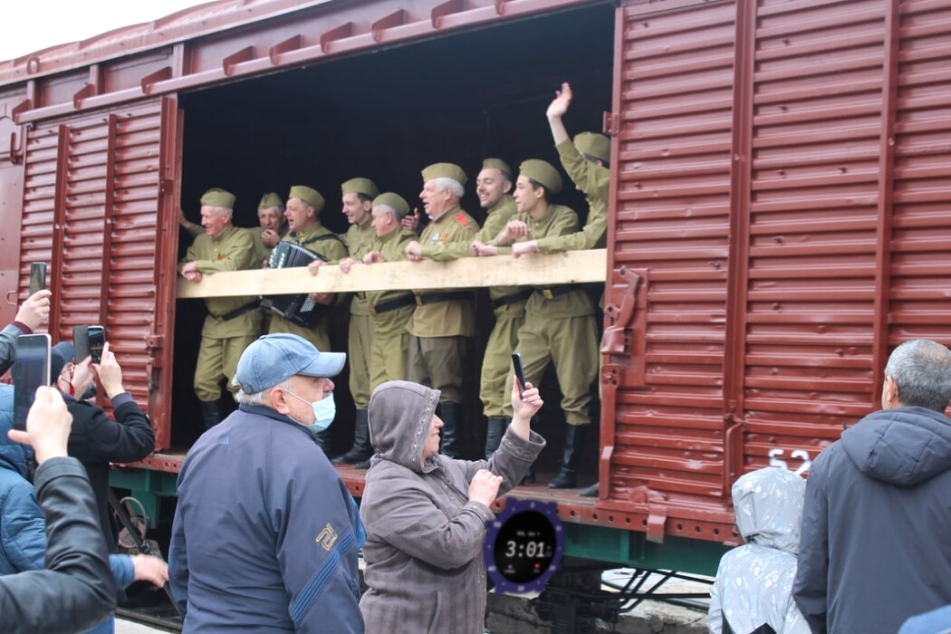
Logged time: {"hour": 3, "minute": 1}
